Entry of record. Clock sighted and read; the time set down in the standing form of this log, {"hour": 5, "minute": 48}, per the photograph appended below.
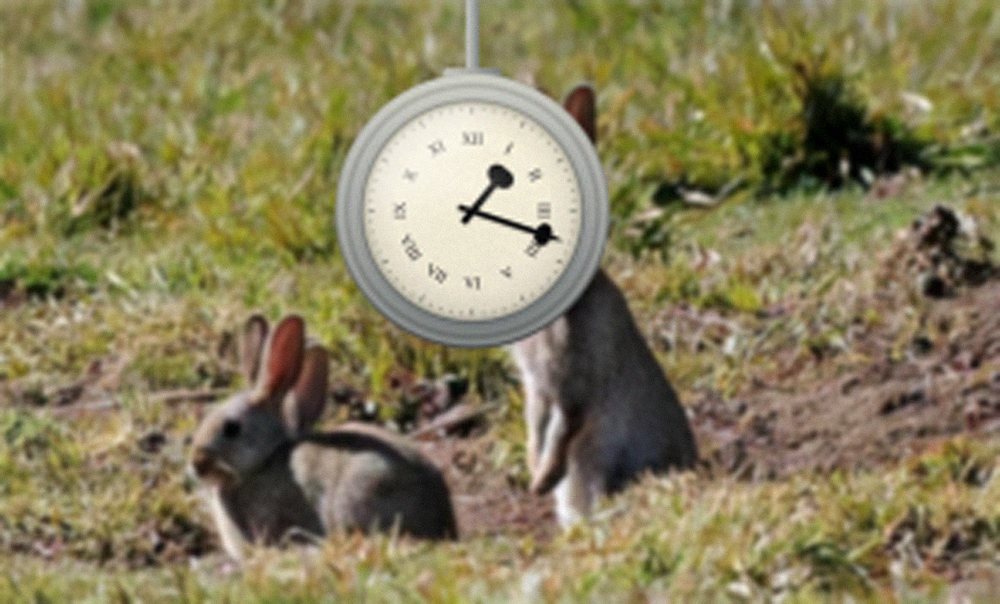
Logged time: {"hour": 1, "minute": 18}
